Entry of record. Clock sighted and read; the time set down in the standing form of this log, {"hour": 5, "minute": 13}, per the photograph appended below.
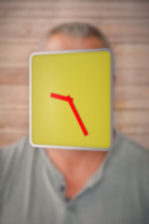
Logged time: {"hour": 9, "minute": 25}
